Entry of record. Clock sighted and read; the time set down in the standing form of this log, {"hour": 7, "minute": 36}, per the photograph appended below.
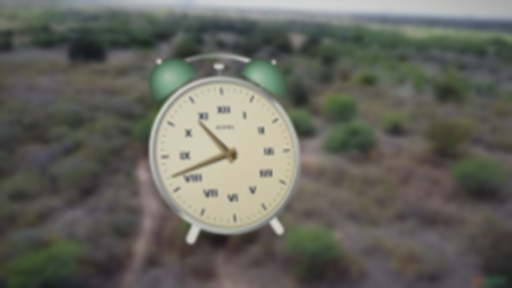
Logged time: {"hour": 10, "minute": 42}
